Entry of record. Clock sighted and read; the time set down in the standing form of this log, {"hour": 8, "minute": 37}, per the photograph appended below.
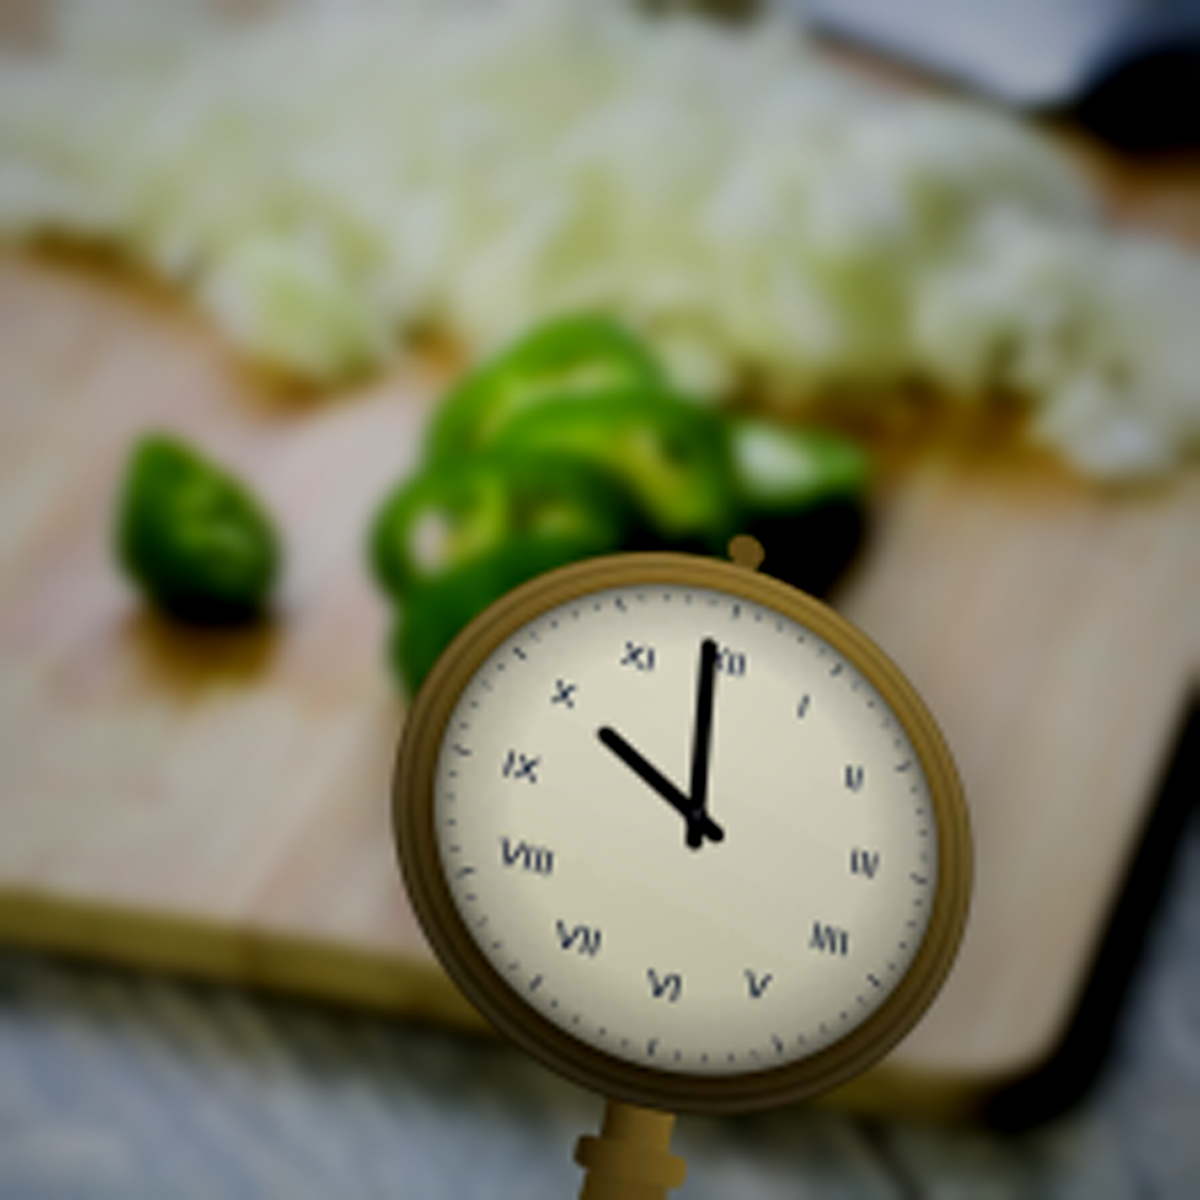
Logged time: {"hour": 9, "minute": 59}
